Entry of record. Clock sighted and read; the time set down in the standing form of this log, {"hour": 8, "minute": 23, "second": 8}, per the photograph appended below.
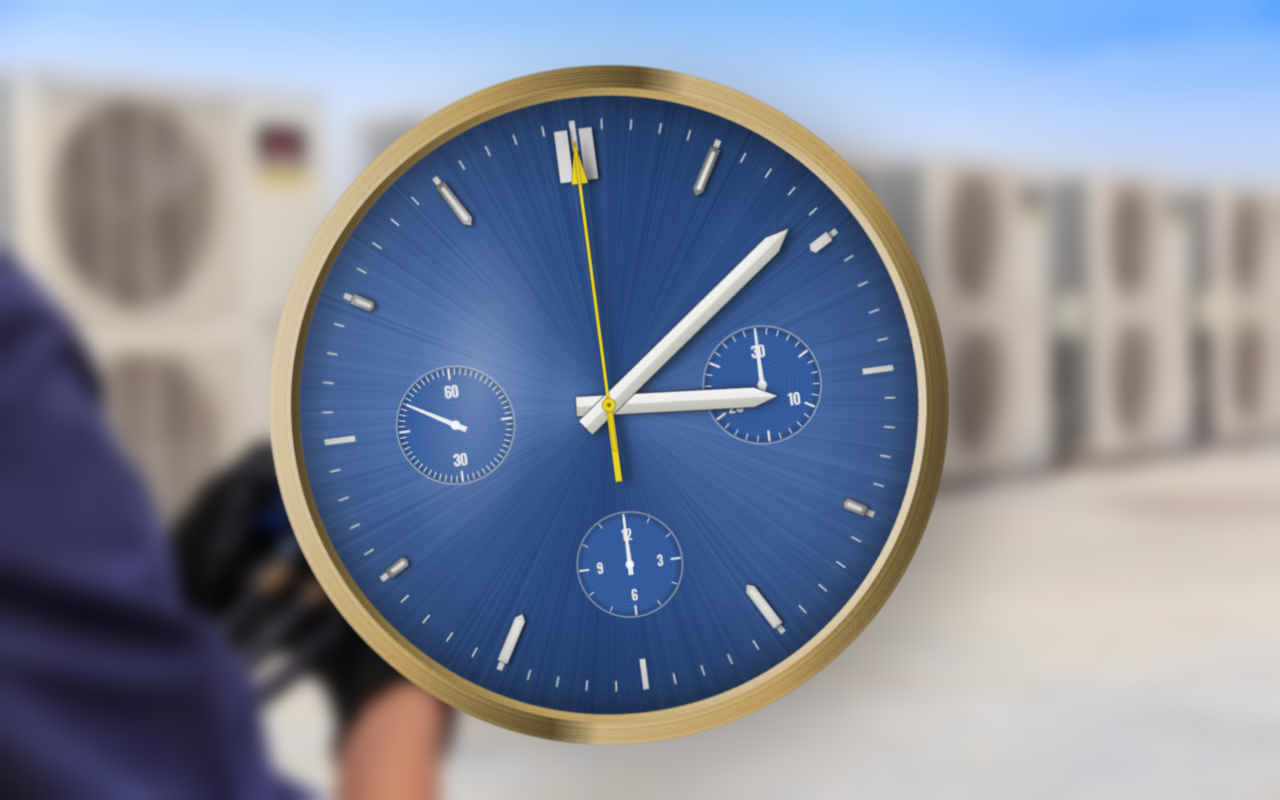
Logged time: {"hour": 3, "minute": 8, "second": 50}
